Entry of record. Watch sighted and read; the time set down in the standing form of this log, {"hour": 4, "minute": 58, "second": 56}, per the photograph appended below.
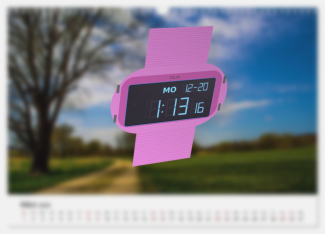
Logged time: {"hour": 1, "minute": 13, "second": 16}
